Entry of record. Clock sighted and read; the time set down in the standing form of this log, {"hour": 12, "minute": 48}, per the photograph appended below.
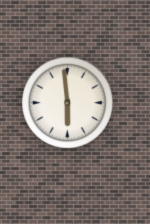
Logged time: {"hour": 5, "minute": 59}
